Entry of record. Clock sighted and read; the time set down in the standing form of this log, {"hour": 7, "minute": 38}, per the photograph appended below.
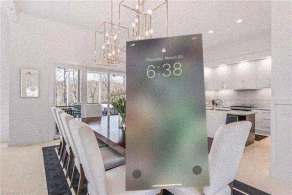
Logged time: {"hour": 6, "minute": 38}
